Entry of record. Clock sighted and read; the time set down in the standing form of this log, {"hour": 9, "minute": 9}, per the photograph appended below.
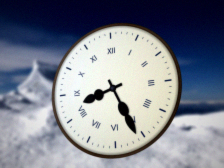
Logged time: {"hour": 8, "minute": 26}
